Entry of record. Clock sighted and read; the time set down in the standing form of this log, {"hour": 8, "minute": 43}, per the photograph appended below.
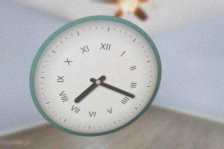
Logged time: {"hour": 7, "minute": 18}
